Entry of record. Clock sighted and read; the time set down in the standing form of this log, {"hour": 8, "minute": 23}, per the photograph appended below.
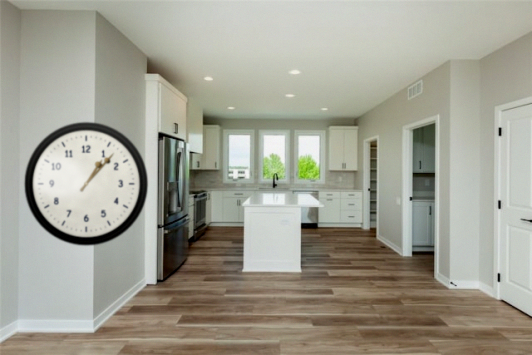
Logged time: {"hour": 1, "minute": 7}
